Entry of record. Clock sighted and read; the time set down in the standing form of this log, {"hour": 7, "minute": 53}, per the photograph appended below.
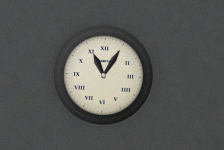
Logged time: {"hour": 11, "minute": 5}
